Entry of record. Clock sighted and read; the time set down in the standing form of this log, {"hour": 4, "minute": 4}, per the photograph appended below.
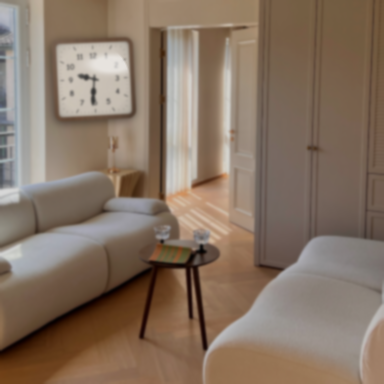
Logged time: {"hour": 9, "minute": 31}
